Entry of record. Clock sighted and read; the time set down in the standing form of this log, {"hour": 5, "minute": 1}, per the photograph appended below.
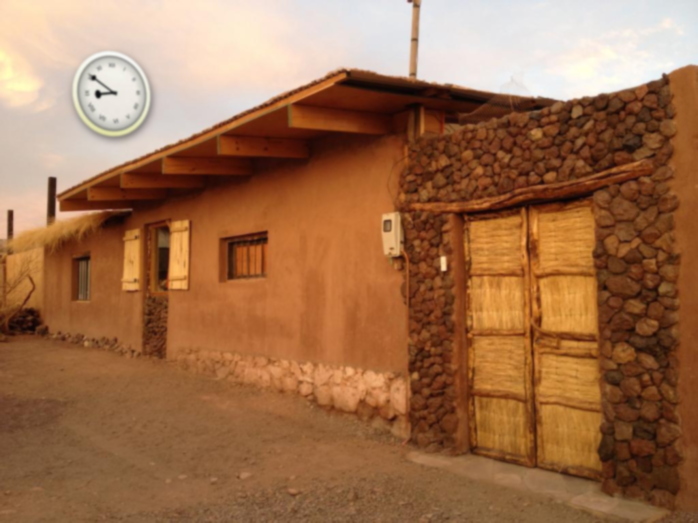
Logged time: {"hour": 8, "minute": 51}
